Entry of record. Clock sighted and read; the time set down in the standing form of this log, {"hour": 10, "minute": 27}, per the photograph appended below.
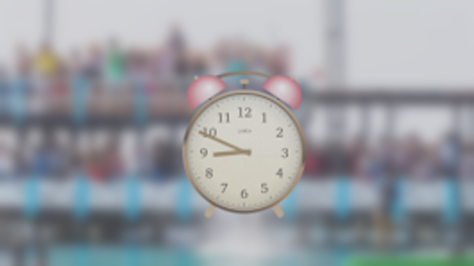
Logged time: {"hour": 8, "minute": 49}
